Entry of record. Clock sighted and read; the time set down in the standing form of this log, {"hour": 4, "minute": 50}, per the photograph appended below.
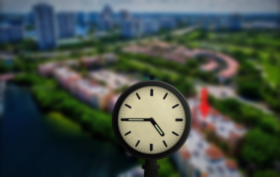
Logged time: {"hour": 4, "minute": 45}
